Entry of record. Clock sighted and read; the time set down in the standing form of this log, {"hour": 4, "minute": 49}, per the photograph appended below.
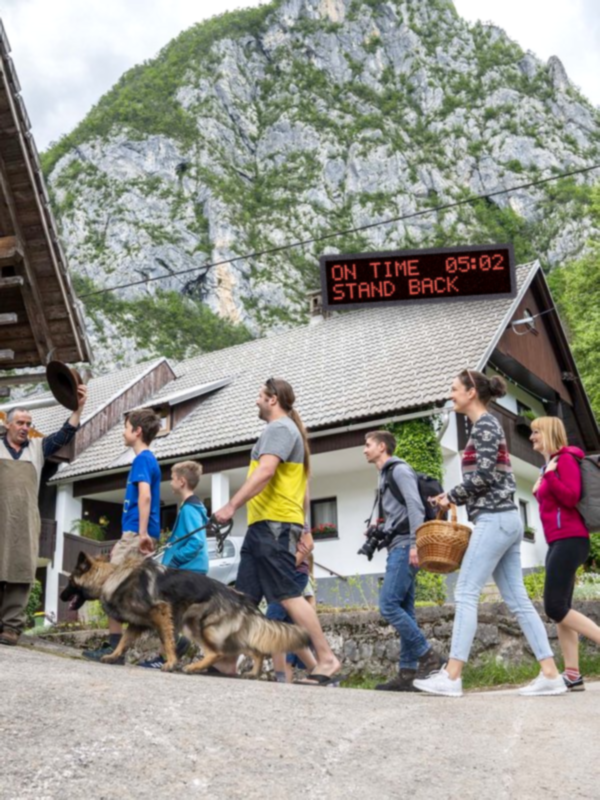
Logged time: {"hour": 5, "minute": 2}
